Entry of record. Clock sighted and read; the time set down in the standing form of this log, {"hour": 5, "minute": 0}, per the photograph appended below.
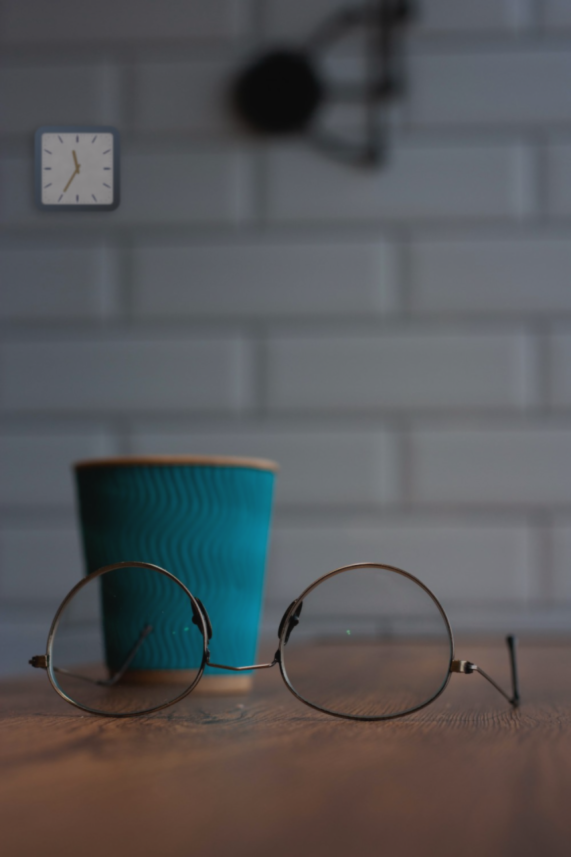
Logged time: {"hour": 11, "minute": 35}
